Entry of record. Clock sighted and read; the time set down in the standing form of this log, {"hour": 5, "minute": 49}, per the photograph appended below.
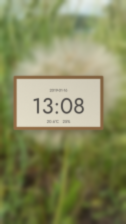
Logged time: {"hour": 13, "minute": 8}
